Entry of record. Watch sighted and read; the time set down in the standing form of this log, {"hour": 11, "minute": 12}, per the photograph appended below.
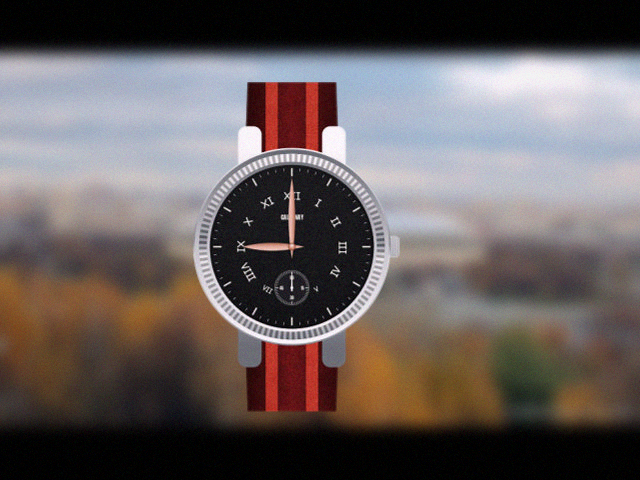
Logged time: {"hour": 9, "minute": 0}
